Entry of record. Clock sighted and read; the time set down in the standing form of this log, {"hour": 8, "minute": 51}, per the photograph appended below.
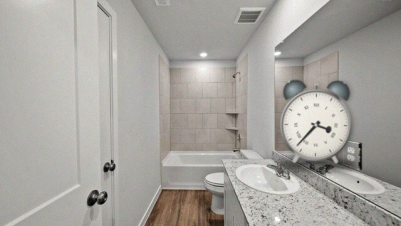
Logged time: {"hour": 3, "minute": 37}
